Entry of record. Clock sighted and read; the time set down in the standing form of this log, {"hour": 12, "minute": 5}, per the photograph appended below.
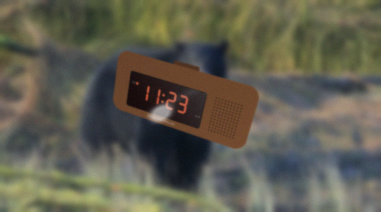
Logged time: {"hour": 11, "minute": 23}
